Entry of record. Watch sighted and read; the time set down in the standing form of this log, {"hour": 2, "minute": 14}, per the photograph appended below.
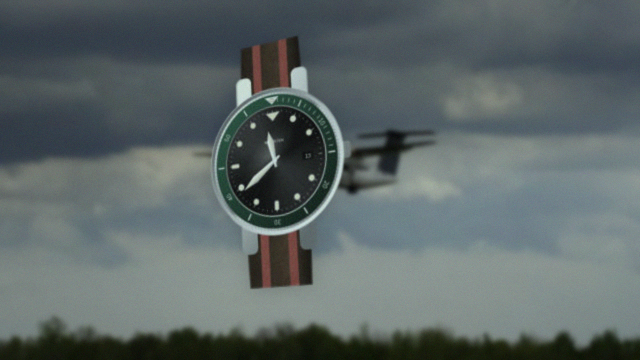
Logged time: {"hour": 11, "minute": 39}
